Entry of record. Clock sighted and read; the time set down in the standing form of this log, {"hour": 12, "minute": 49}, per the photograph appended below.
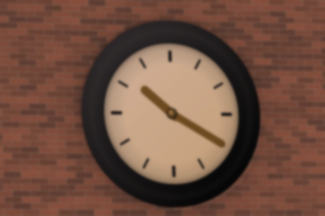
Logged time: {"hour": 10, "minute": 20}
